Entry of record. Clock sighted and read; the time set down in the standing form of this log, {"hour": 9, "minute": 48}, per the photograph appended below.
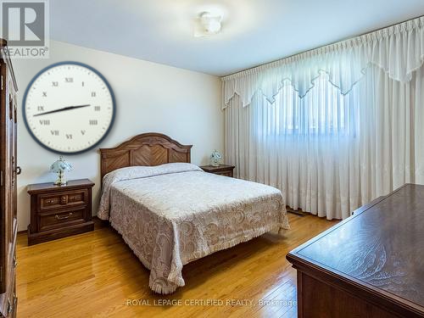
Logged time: {"hour": 2, "minute": 43}
